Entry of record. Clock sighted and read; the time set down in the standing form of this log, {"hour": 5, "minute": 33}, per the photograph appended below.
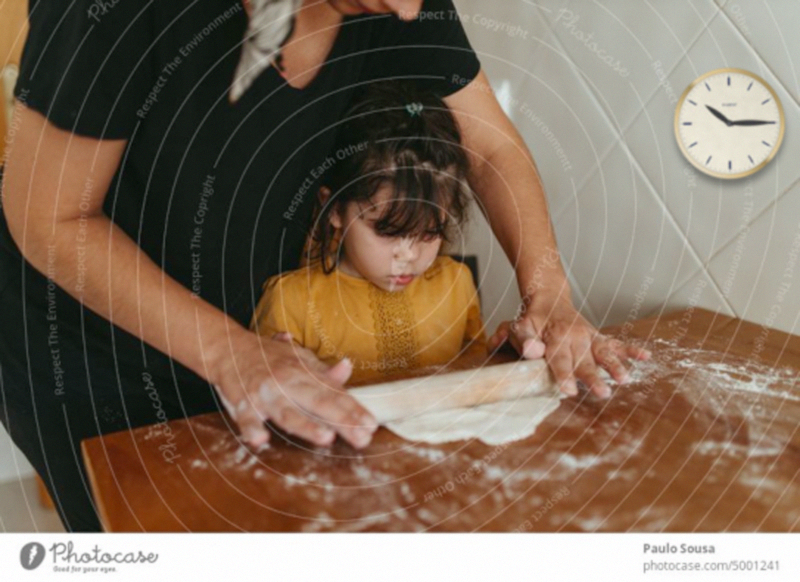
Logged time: {"hour": 10, "minute": 15}
